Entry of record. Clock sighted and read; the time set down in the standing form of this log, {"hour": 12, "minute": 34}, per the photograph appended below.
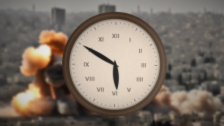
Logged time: {"hour": 5, "minute": 50}
